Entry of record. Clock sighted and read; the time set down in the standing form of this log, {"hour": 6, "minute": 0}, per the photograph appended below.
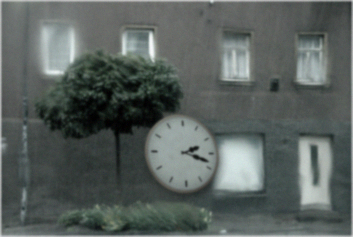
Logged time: {"hour": 2, "minute": 18}
